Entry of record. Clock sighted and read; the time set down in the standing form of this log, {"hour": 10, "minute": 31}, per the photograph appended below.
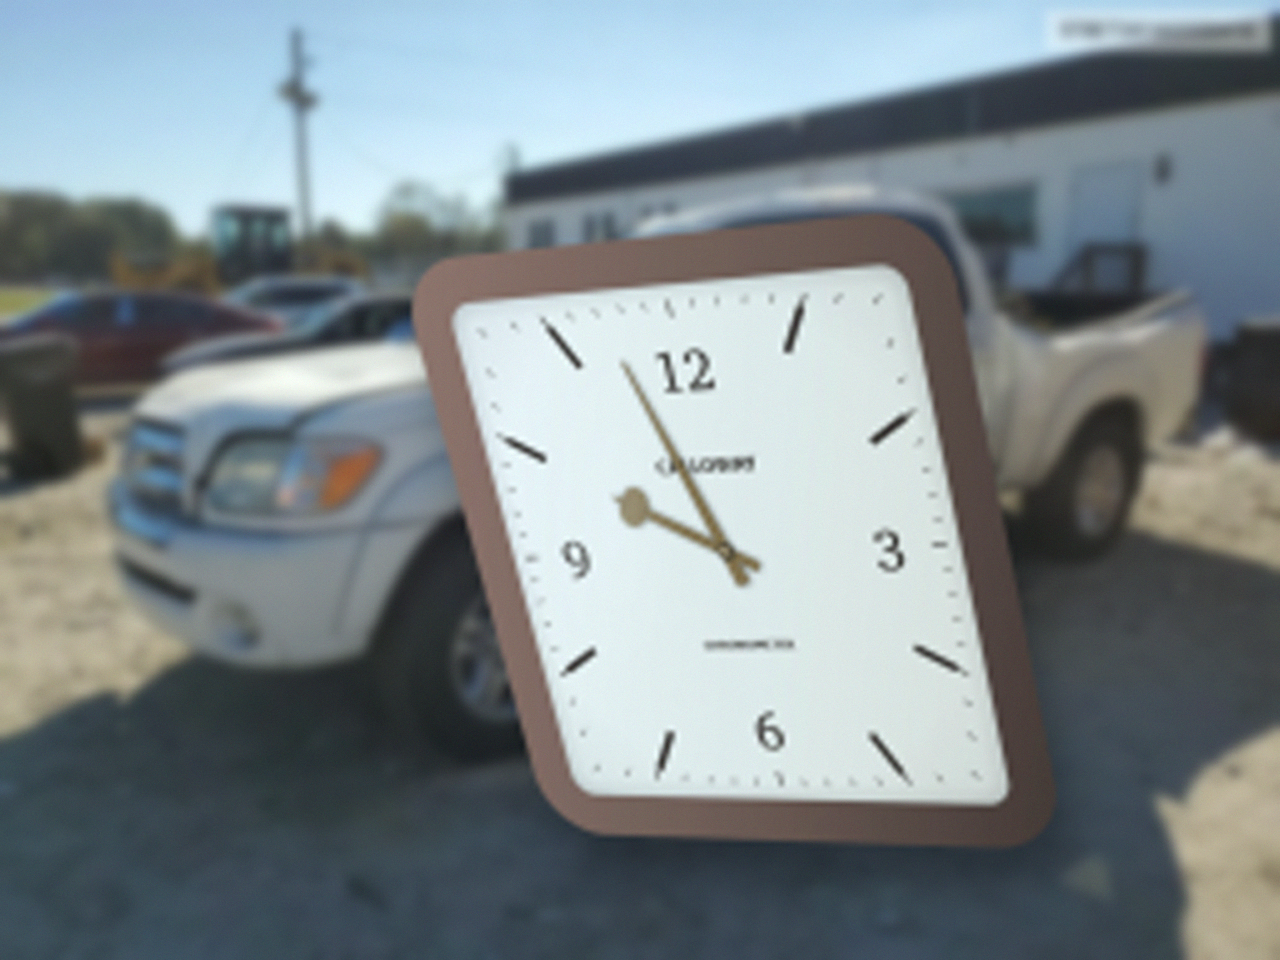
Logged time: {"hour": 9, "minute": 57}
